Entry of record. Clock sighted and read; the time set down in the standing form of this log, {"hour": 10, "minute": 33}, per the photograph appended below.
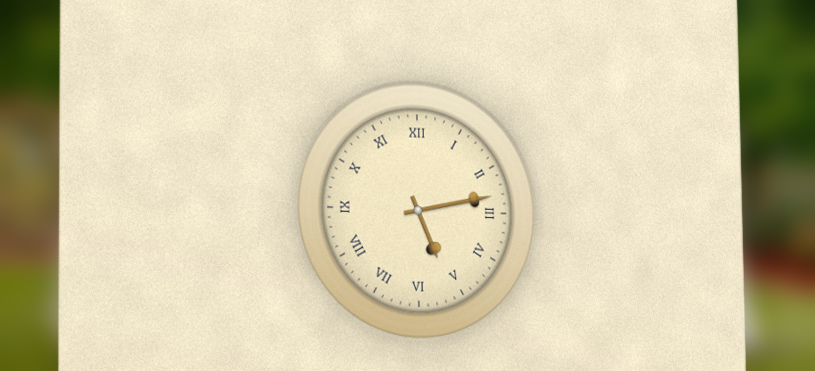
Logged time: {"hour": 5, "minute": 13}
